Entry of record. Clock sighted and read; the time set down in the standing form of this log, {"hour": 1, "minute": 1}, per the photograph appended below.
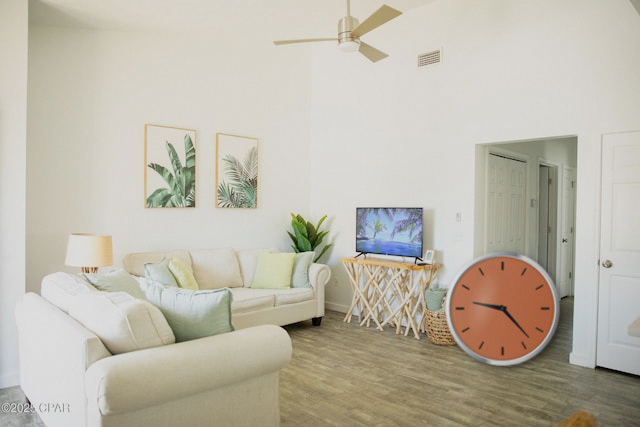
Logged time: {"hour": 9, "minute": 23}
